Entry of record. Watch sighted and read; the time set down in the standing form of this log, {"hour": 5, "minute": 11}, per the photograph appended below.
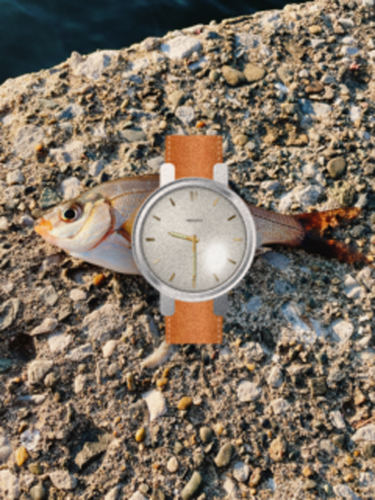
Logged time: {"hour": 9, "minute": 30}
